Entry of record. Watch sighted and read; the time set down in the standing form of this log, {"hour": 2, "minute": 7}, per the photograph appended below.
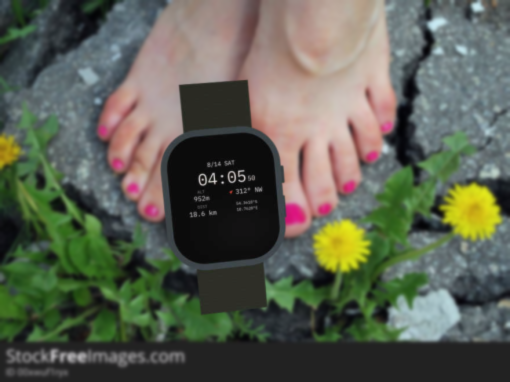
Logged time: {"hour": 4, "minute": 5}
